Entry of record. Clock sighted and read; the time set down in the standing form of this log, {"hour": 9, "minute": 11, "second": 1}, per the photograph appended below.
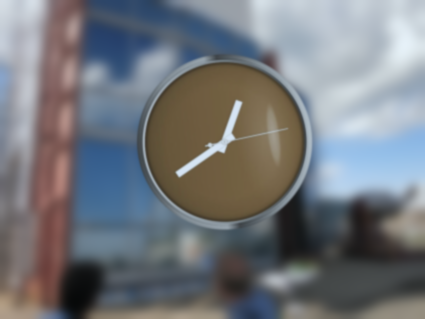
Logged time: {"hour": 12, "minute": 39, "second": 13}
